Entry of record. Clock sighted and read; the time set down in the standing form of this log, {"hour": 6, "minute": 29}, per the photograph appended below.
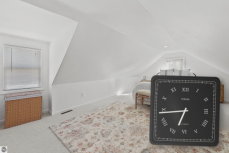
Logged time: {"hour": 6, "minute": 44}
